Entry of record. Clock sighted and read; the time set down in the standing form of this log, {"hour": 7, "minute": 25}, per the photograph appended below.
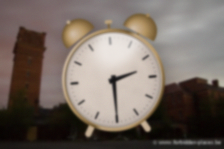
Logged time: {"hour": 2, "minute": 30}
